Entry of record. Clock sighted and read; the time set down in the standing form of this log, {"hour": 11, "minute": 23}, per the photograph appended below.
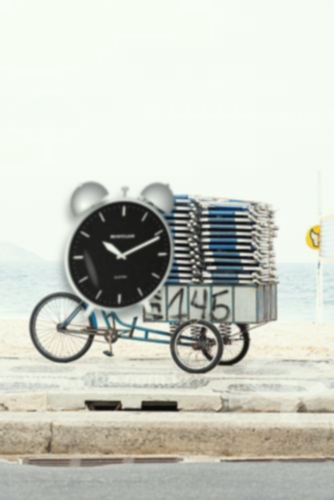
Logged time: {"hour": 10, "minute": 11}
